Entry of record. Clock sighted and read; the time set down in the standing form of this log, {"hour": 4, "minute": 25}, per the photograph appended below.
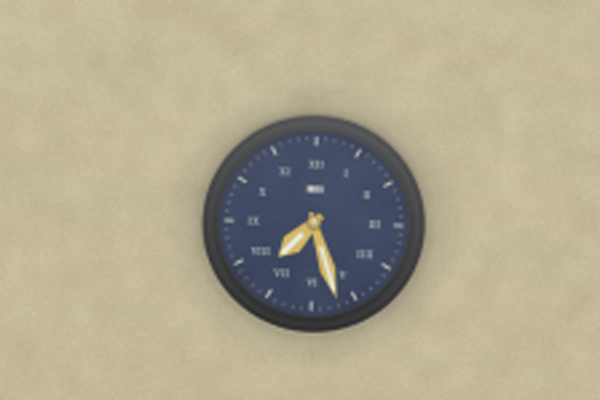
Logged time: {"hour": 7, "minute": 27}
